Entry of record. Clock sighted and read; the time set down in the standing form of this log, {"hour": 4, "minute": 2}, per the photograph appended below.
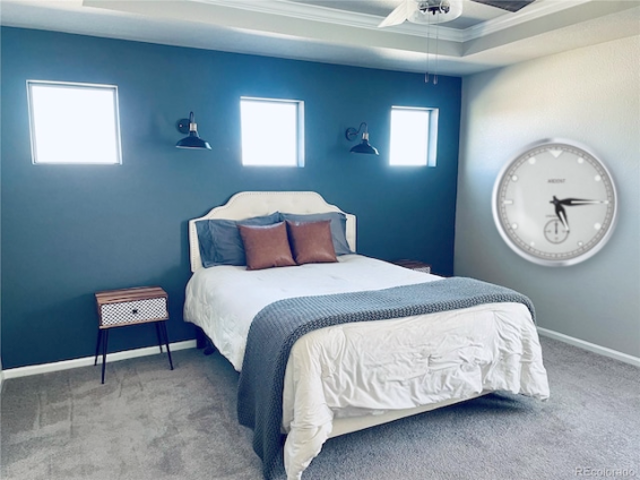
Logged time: {"hour": 5, "minute": 15}
